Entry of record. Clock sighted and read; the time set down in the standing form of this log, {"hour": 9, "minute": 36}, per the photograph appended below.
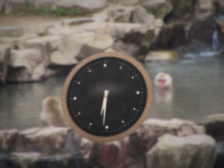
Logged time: {"hour": 6, "minute": 31}
